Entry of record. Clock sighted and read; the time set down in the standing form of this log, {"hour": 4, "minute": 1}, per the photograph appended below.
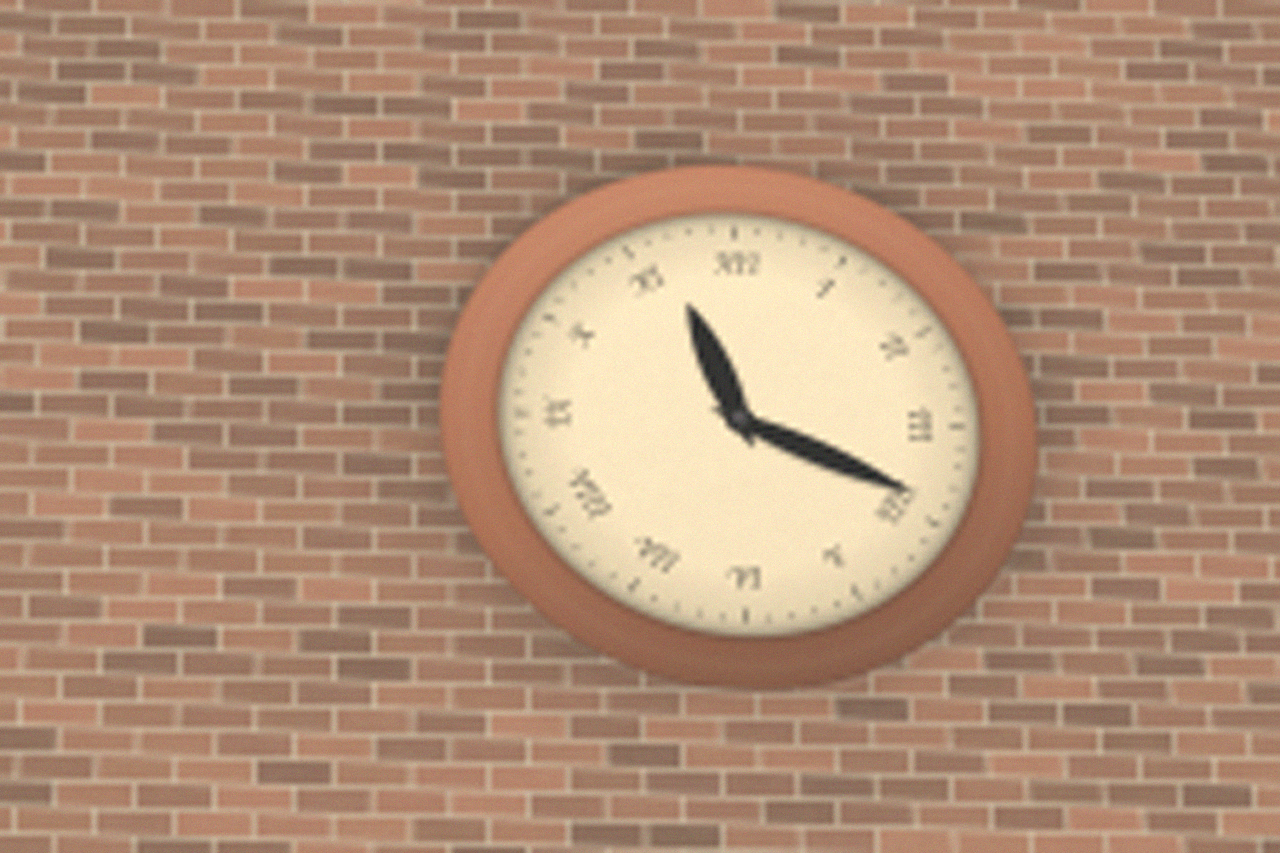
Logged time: {"hour": 11, "minute": 19}
